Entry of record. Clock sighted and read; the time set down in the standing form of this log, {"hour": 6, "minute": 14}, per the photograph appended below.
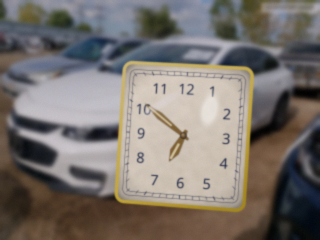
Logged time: {"hour": 6, "minute": 51}
